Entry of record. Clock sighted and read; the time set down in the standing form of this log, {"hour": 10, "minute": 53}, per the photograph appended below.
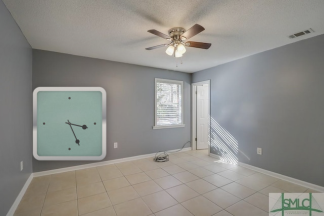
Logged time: {"hour": 3, "minute": 26}
